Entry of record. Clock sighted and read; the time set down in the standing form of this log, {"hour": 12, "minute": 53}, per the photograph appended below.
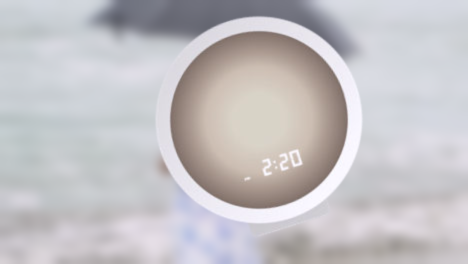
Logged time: {"hour": 2, "minute": 20}
